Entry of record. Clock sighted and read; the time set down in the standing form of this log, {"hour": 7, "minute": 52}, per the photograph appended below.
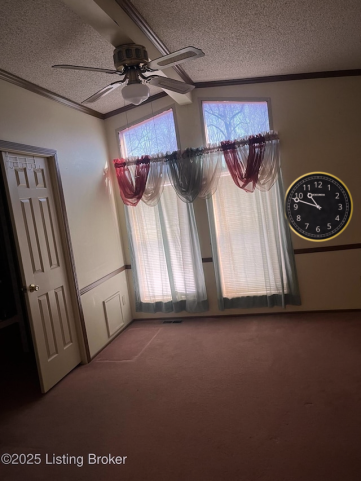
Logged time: {"hour": 10, "minute": 48}
